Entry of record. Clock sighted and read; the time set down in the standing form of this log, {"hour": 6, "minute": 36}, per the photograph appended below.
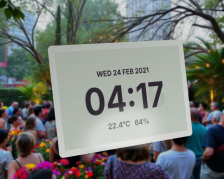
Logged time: {"hour": 4, "minute": 17}
